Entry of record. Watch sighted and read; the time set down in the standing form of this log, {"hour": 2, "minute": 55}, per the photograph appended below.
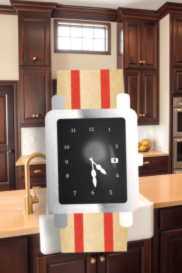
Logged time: {"hour": 4, "minute": 29}
